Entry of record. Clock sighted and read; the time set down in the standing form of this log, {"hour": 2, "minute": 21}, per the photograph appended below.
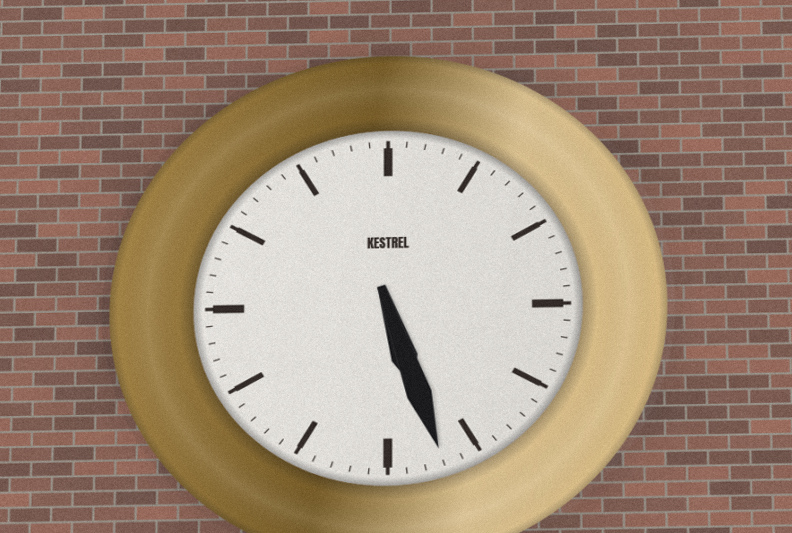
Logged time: {"hour": 5, "minute": 27}
